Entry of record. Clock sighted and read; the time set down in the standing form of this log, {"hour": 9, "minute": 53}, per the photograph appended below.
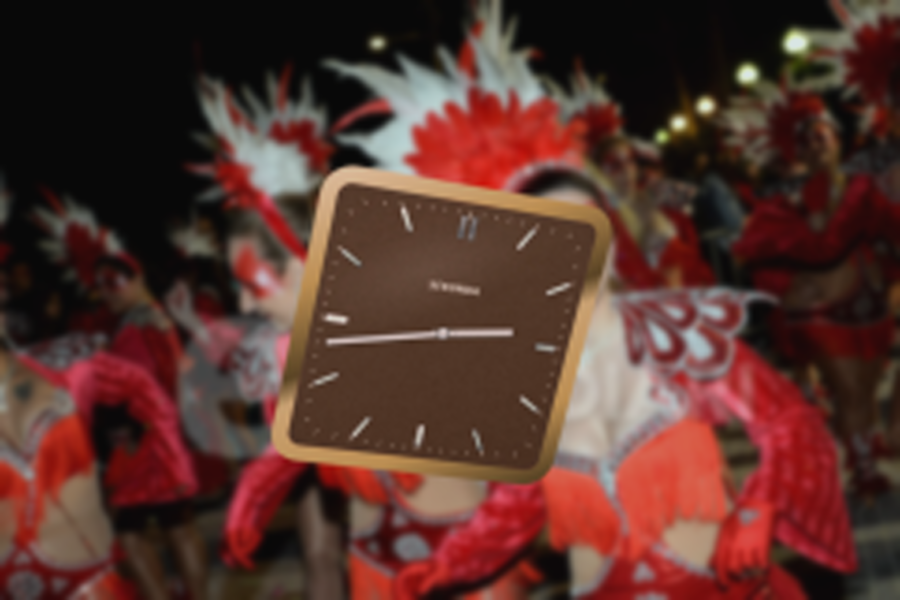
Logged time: {"hour": 2, "minute": 43}
